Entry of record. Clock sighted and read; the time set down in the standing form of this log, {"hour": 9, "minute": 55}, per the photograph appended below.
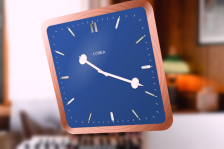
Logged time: {"hour": 10, "minute": 19}
